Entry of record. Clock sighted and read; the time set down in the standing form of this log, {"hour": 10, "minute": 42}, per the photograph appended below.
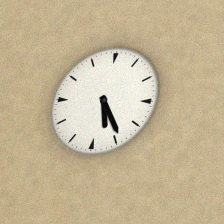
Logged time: {"hour": 5, "minute": 24}
